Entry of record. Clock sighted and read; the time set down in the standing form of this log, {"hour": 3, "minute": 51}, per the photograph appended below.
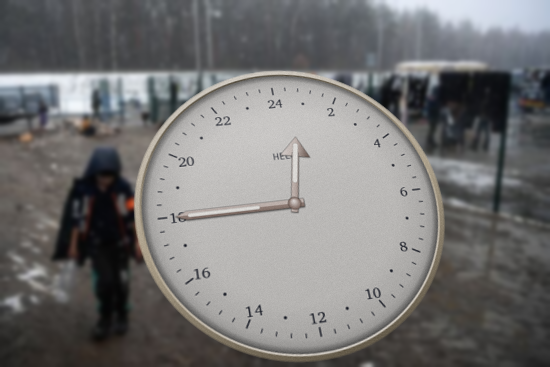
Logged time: {"hour": 0, "minute": 45}
